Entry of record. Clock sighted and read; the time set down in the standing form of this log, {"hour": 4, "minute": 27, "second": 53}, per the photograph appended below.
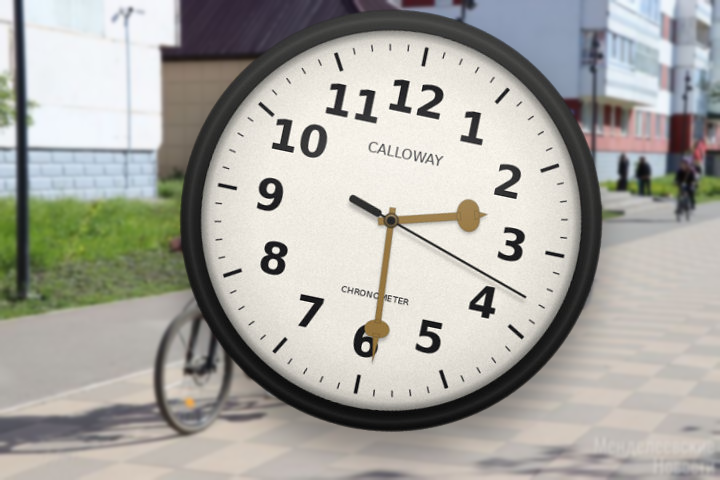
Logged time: {"hour": 2, "minute": 29, "second": 18}
